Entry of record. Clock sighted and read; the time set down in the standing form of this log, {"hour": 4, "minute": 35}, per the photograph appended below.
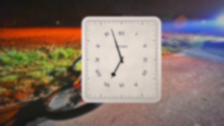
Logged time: {"hour": 6, "minute": 57}
